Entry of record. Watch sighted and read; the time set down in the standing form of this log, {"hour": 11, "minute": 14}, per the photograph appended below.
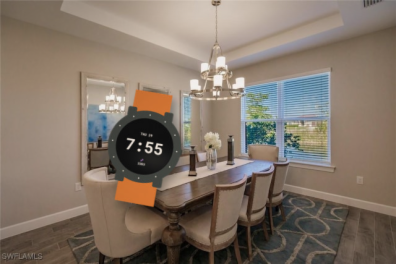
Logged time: {"hour": 7, "minute": 55}
